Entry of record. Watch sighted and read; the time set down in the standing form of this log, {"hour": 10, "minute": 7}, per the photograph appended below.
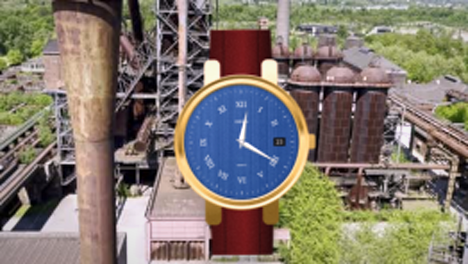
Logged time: {"hour": 12, "minute": 20}
